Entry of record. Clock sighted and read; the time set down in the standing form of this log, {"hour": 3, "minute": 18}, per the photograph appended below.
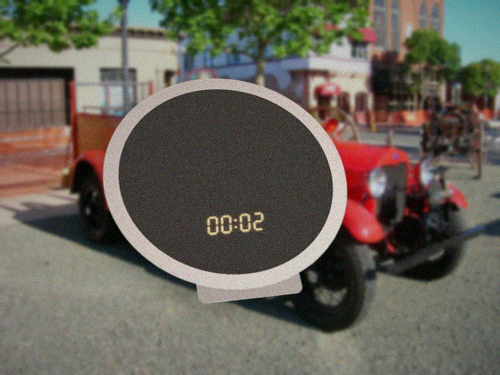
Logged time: {"hour": 0, "minute": 2}
